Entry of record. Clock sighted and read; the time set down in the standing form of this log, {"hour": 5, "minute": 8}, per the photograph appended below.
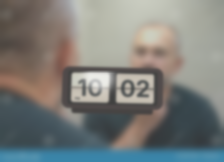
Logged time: {"hour": 10, "minute": 2}
